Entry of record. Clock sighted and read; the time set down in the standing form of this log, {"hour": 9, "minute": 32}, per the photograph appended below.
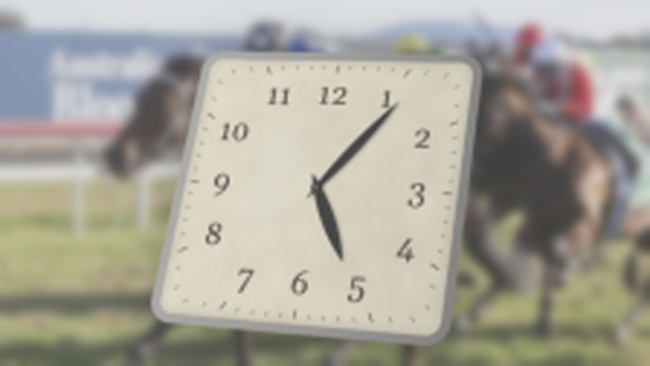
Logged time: {"hour": 5, "minute": 6}
